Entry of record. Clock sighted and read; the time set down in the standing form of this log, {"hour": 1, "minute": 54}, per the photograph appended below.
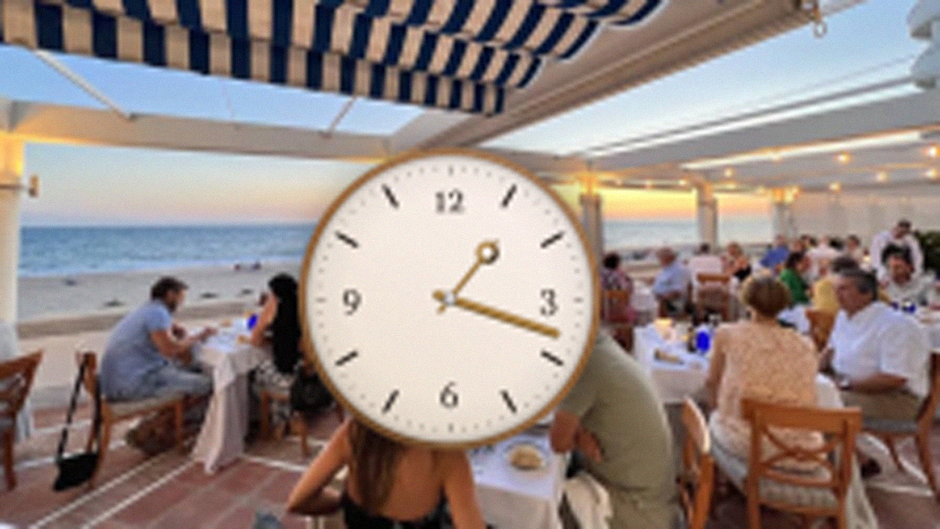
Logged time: {"hour": 1, "minute": 18}
